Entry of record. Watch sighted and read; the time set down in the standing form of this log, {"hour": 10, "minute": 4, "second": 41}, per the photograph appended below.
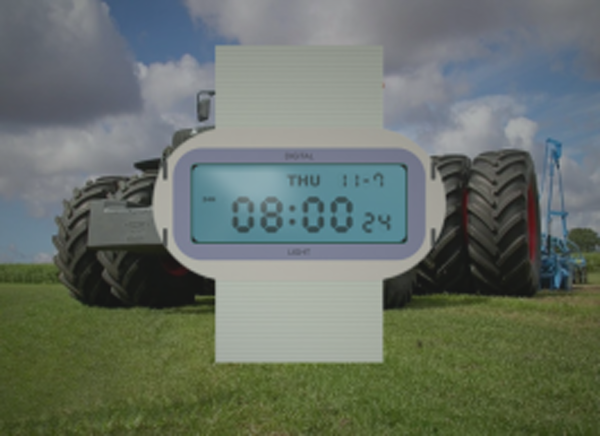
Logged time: {"hour": 8, "minute": 0, "second": 24}
